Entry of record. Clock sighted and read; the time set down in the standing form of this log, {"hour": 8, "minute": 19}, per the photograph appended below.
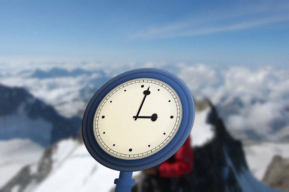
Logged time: {"hour": 3, "minute": 2}
